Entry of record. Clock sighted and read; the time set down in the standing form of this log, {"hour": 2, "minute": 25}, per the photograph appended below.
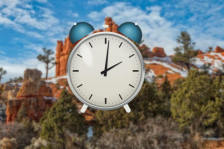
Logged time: {"hour": 2, "minute": 1}
